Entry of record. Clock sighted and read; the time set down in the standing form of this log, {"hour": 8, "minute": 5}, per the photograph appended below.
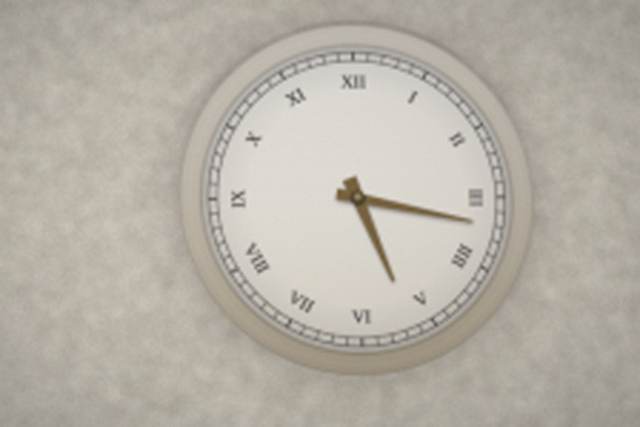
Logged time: {"hour": 5, "minute": 17}
